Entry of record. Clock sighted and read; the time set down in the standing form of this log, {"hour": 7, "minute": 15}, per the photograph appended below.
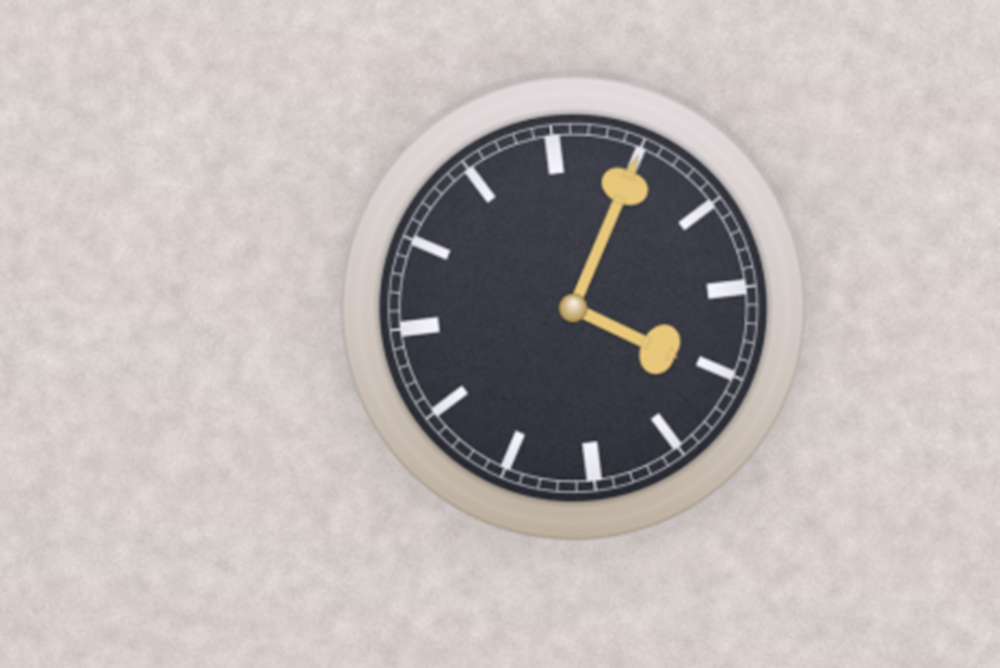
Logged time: {"hour": 4, "minute": 5}
